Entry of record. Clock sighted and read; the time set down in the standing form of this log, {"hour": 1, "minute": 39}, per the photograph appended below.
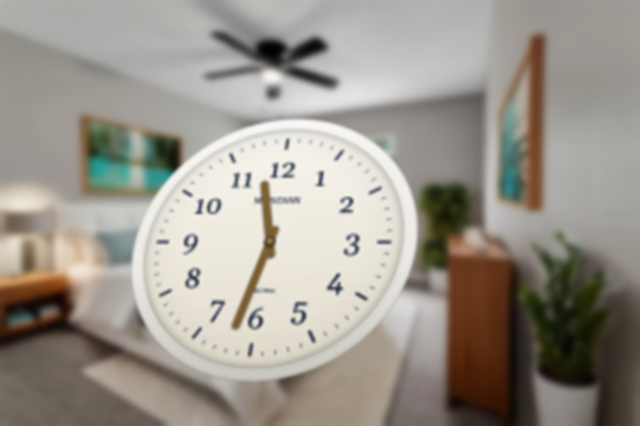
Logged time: {"hour": 11, "minute": 32}
